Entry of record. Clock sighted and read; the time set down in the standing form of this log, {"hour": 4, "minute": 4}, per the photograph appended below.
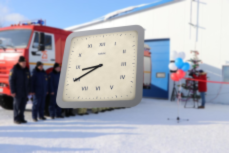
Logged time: {"hour": 8, "minute": 40}
